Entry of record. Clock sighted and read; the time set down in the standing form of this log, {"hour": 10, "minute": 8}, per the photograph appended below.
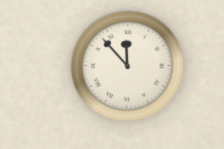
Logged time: {"hour": 11, "minute": 53}
